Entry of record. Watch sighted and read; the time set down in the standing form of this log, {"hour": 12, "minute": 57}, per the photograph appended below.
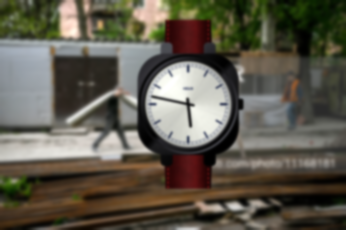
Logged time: {"hour": 5, "minute": 47}
